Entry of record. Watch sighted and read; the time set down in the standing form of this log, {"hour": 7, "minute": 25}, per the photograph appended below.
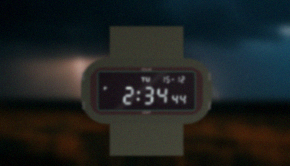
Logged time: {"hour": 2, "minute": 34}
